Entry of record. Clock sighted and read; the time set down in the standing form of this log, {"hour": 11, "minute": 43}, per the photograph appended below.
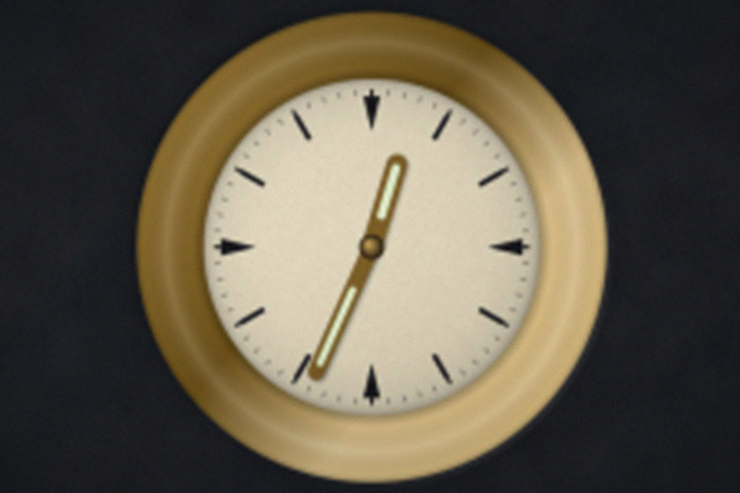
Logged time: {"hour": 12, "minute": 34}
